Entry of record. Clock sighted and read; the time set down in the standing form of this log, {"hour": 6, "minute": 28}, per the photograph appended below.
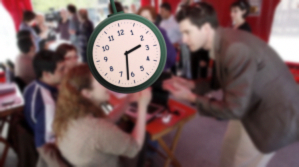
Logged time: {"hour": 2, "minute": 32}
